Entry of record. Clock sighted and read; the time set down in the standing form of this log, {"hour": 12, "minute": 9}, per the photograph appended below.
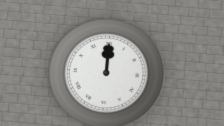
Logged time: {"hour": 12, "minute": 0}
